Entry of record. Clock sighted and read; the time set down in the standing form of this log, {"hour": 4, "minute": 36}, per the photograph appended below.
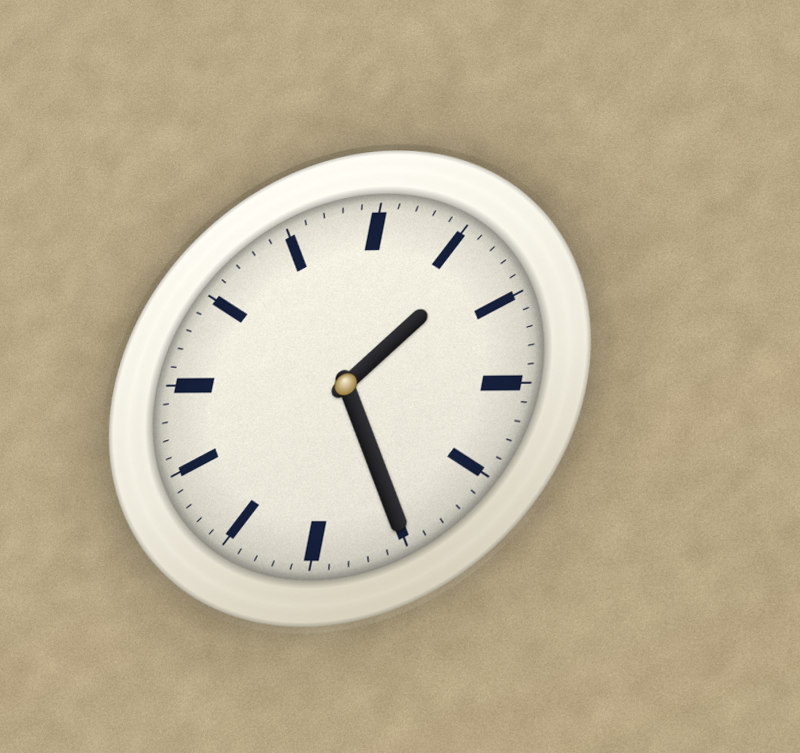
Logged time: {"hour": 1, "minute": 25}
